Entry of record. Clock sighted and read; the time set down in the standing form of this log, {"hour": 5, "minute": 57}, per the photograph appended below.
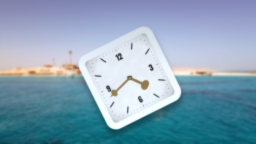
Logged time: {"hour": 4, "minute": 42}
